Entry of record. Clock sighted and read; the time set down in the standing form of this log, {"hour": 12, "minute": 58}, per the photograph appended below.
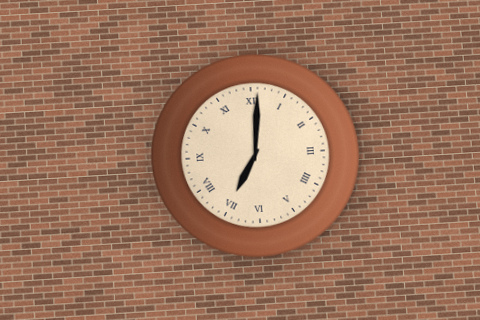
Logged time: {"hour": 7, "minute": 1}
